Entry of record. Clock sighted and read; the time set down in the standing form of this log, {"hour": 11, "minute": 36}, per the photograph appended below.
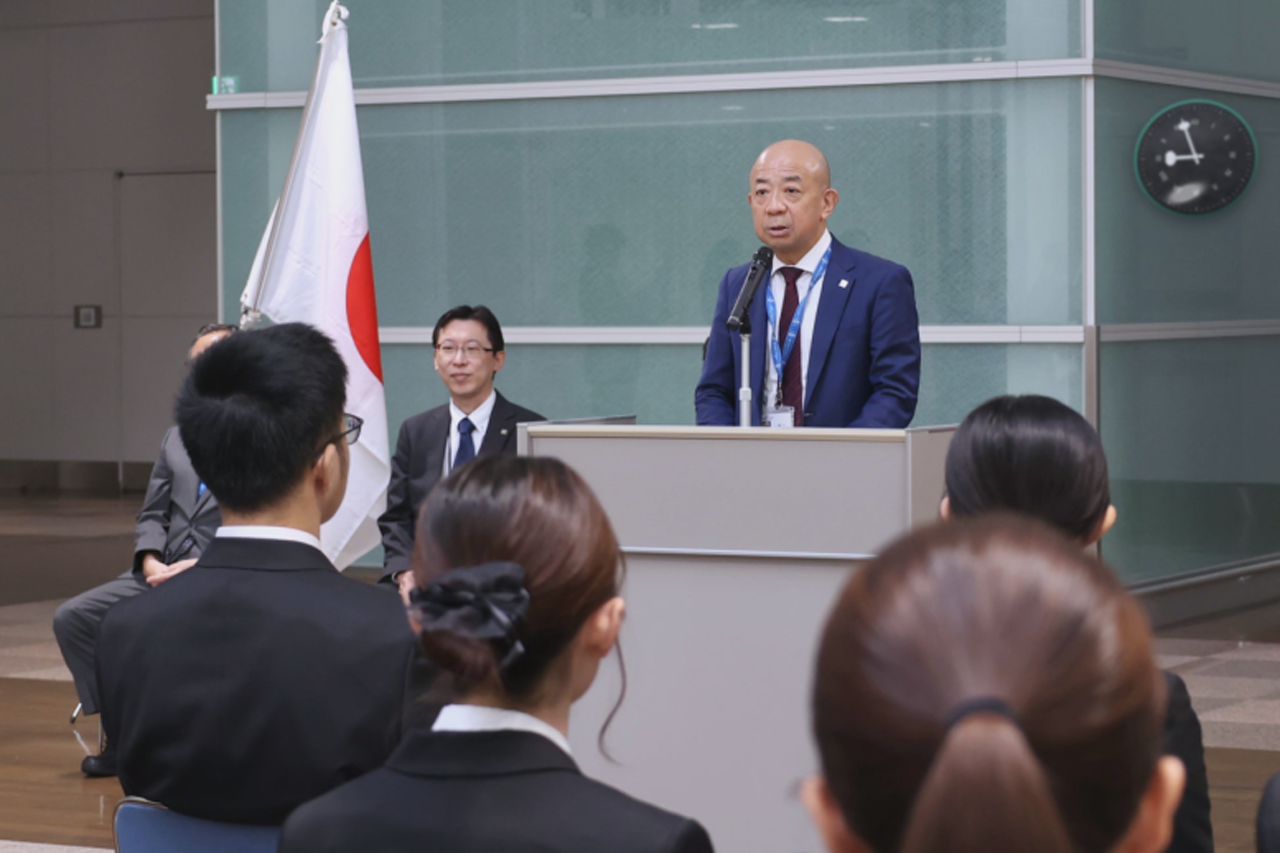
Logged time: {"hour": 8, "minute": 57}
